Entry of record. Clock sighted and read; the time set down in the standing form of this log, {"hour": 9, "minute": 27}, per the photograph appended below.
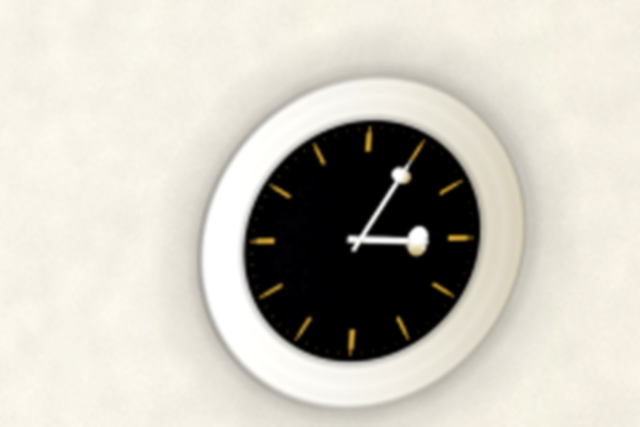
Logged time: {"hour": 3, "minute": 5}
